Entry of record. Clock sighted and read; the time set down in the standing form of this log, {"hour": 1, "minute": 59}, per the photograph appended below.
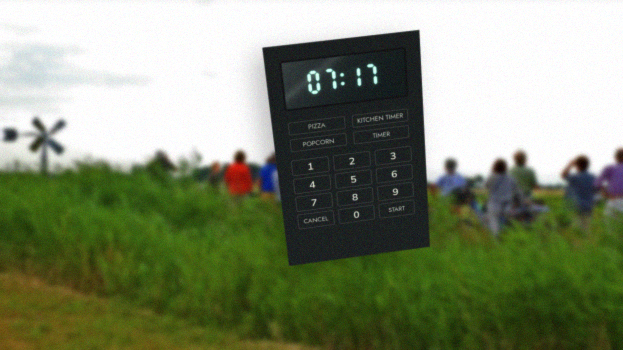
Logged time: {"hour": 7, "minute": 17}
